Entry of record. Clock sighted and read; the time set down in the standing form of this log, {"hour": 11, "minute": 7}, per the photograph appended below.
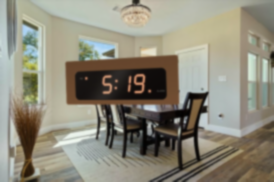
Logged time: {"hour": 5, "minute": 19}
